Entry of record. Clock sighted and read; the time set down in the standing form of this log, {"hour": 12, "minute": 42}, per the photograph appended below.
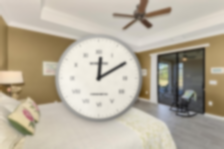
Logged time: {"hour": 12, "minute": 10}
